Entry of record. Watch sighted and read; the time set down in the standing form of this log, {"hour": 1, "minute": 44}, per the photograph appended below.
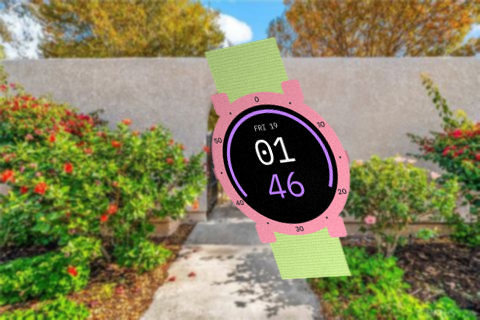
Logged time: {"hour": 1, "minute": 46}
